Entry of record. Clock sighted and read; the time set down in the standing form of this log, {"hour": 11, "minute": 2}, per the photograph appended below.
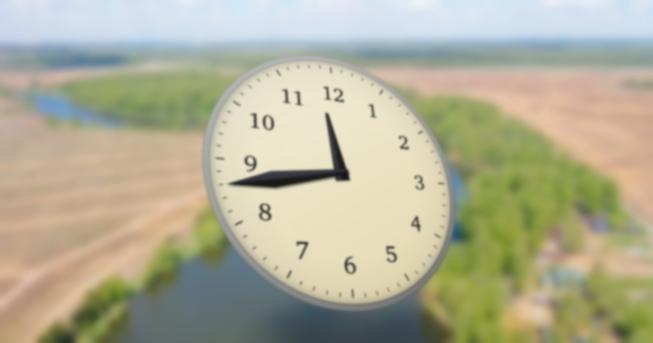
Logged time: {"hour": 11, "minute": 43}
